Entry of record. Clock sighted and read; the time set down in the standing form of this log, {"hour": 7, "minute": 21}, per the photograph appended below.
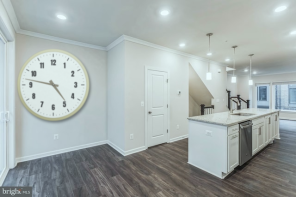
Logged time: {"hour": 4, "minute": 47}
